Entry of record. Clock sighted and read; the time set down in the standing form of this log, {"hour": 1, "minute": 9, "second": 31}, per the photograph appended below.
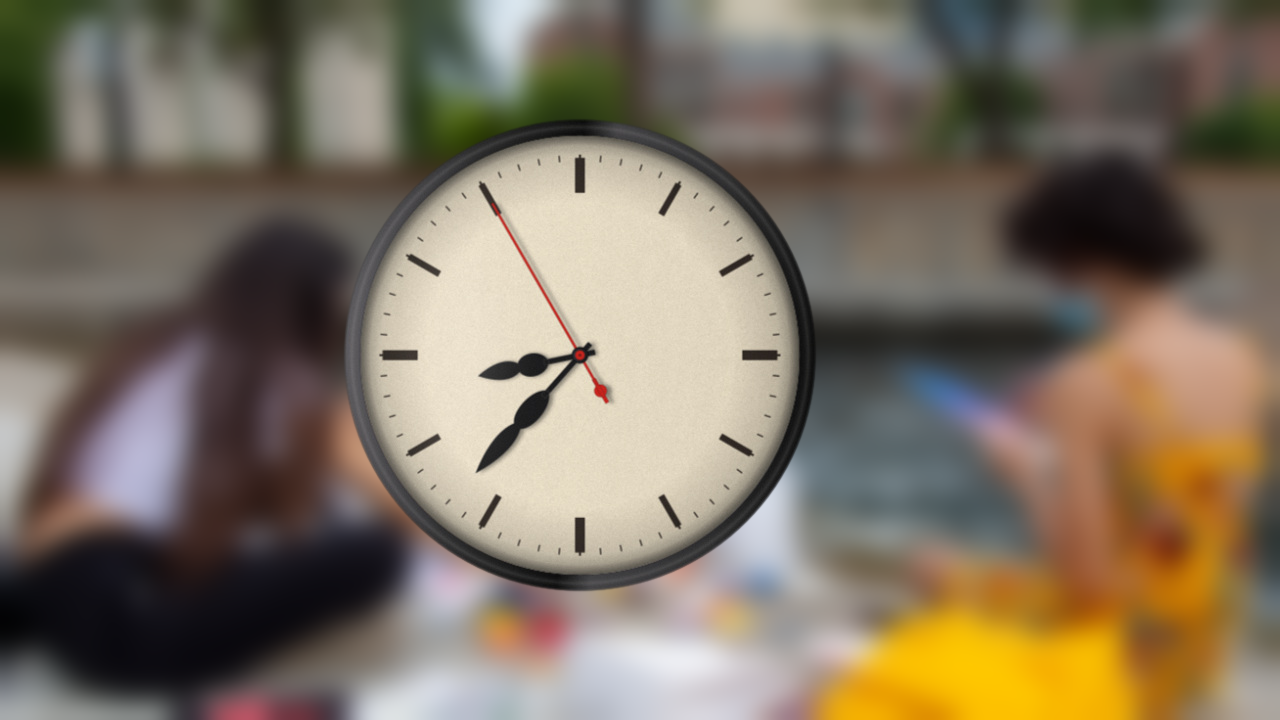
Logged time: {"hour": 8, "minute": 36, "second": 55}
